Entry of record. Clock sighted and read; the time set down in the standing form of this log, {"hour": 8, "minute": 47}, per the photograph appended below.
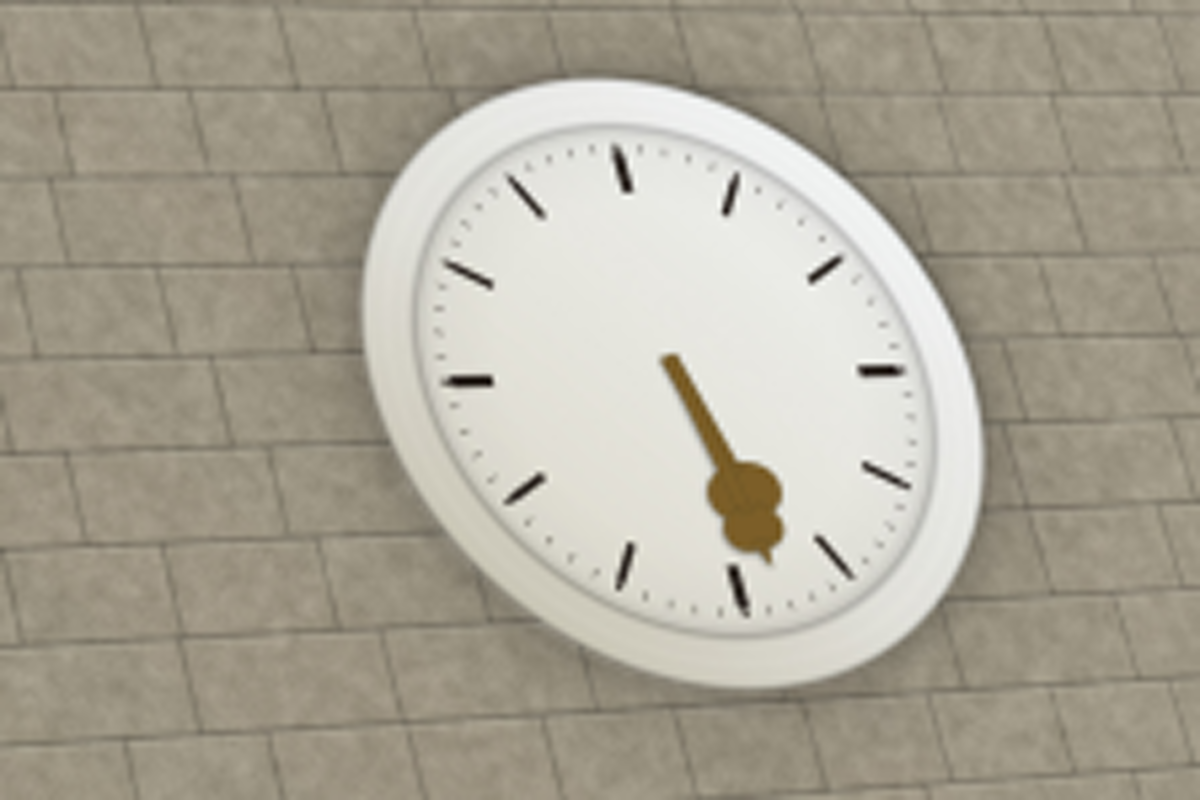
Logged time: {"hour": 5, "minute": 28}
